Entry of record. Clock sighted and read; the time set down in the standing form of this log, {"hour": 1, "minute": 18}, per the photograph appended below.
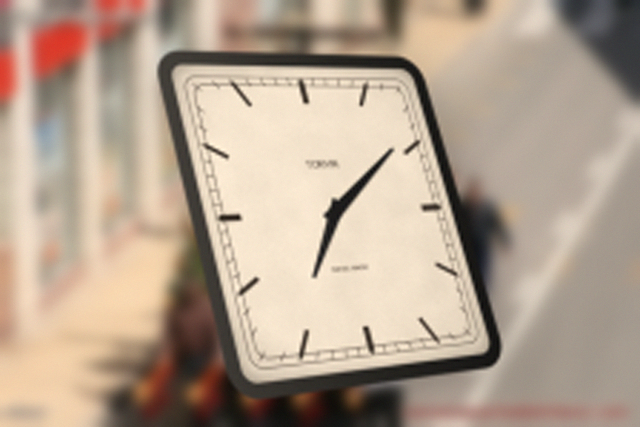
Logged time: {"hour": 7, "minute": 9}
